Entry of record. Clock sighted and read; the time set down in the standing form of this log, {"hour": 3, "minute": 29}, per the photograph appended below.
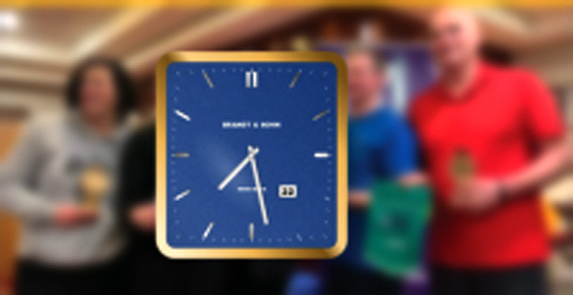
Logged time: {"hour": 7, "minute": 28}
